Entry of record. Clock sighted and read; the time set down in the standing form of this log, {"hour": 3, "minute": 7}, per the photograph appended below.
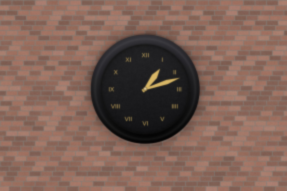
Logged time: {"hour": 1, "minute": 12}
